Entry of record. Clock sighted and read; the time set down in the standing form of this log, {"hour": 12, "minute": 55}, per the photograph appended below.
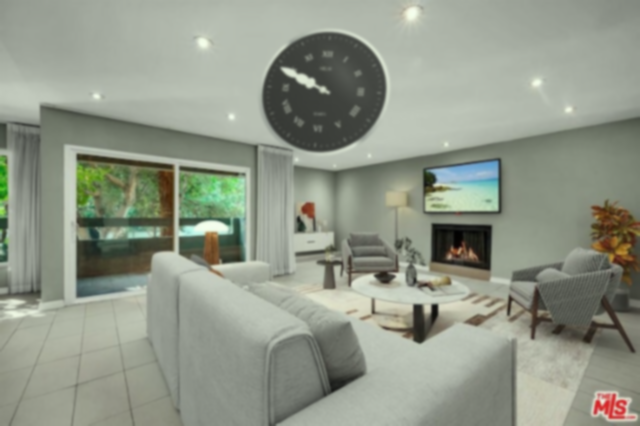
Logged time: {"hour": 9, "minute": 49}
